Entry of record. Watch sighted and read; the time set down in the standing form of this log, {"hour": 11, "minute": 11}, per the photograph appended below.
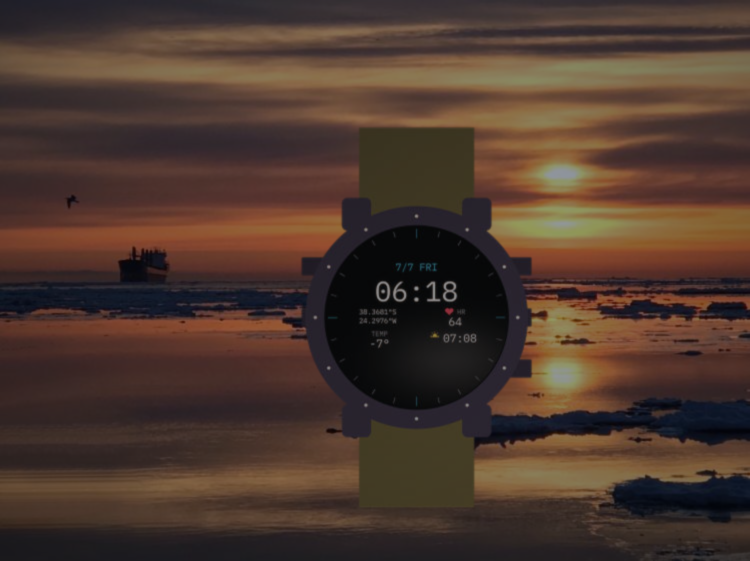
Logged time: {"hour": 6, "minute": 18}
